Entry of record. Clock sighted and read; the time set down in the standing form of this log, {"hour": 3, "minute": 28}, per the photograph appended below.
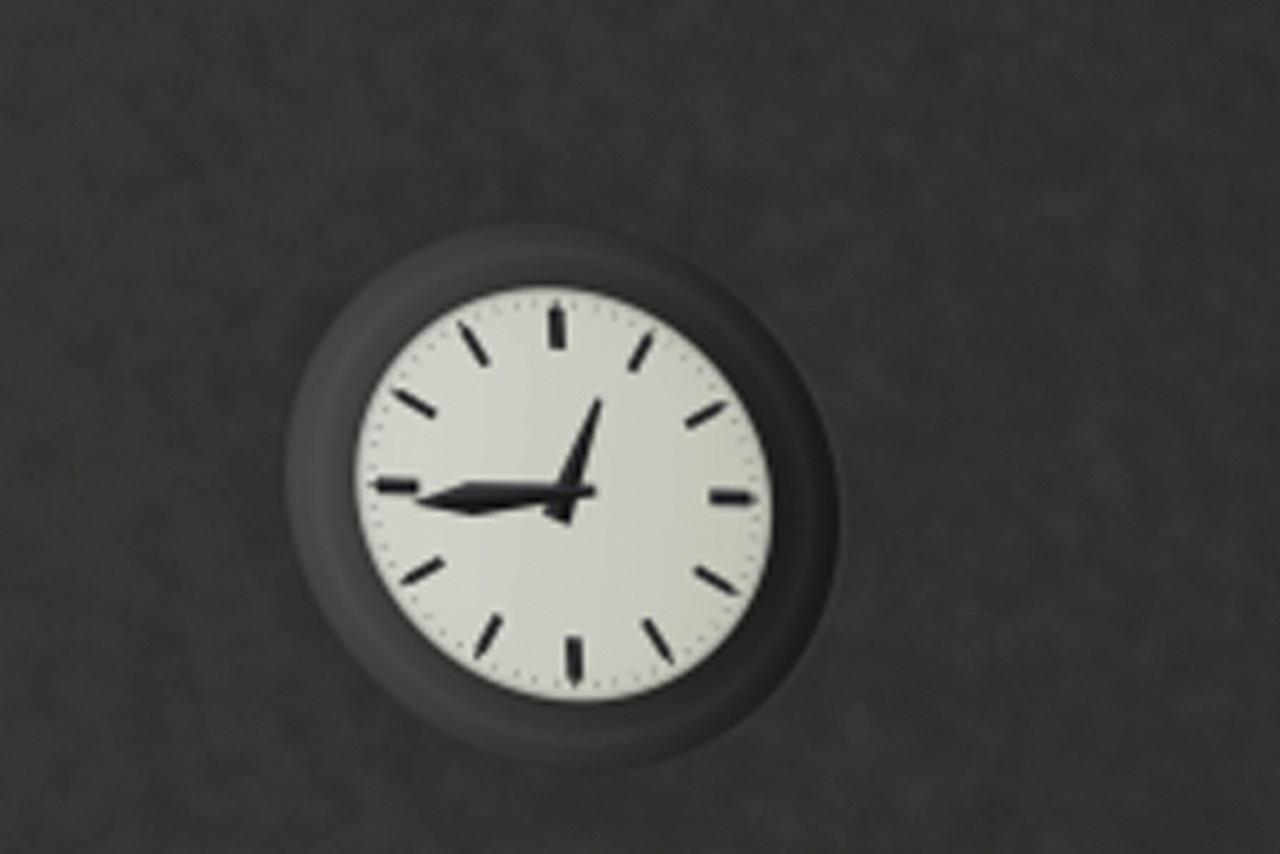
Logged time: {"hour": 12, "minute": 44}
